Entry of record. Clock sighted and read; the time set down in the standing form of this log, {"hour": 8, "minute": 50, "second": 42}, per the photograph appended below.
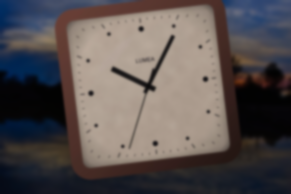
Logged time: {"hour": 10, "minute": 5, "second": 34}
